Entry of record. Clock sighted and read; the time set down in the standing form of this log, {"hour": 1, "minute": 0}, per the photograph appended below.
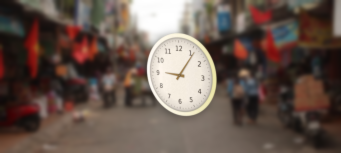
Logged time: {"hour": 9, "minute": 6}
